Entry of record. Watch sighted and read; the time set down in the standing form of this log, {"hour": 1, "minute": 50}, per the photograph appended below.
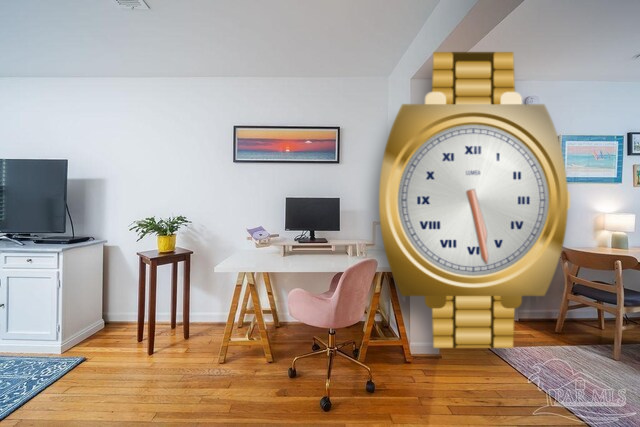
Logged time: {"hour": 5, "minute": 28}
